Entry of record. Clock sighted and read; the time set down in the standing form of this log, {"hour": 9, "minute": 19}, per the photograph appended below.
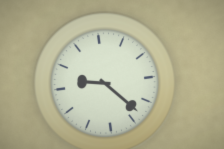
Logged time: {"hour": 9, "minute": 23}
